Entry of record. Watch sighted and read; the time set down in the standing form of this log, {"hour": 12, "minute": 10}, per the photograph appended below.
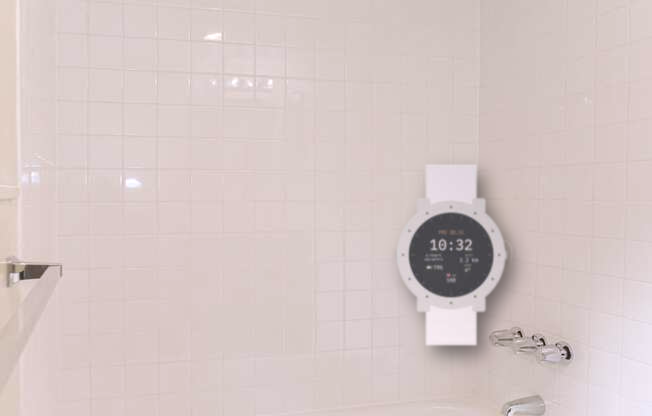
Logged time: {"hour": 10, "minute": 32}
